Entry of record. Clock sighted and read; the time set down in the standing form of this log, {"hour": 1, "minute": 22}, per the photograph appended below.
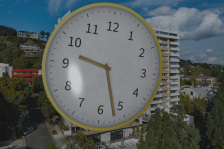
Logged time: {"hour": 9, "minute": 27}
